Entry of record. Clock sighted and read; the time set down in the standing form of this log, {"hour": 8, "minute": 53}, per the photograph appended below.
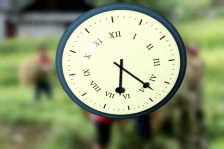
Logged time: {"hour": 6, "minute": 23}
